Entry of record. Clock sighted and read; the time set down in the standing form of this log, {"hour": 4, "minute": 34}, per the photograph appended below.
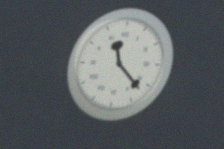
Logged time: {"hour": 11, "minute": 22}
